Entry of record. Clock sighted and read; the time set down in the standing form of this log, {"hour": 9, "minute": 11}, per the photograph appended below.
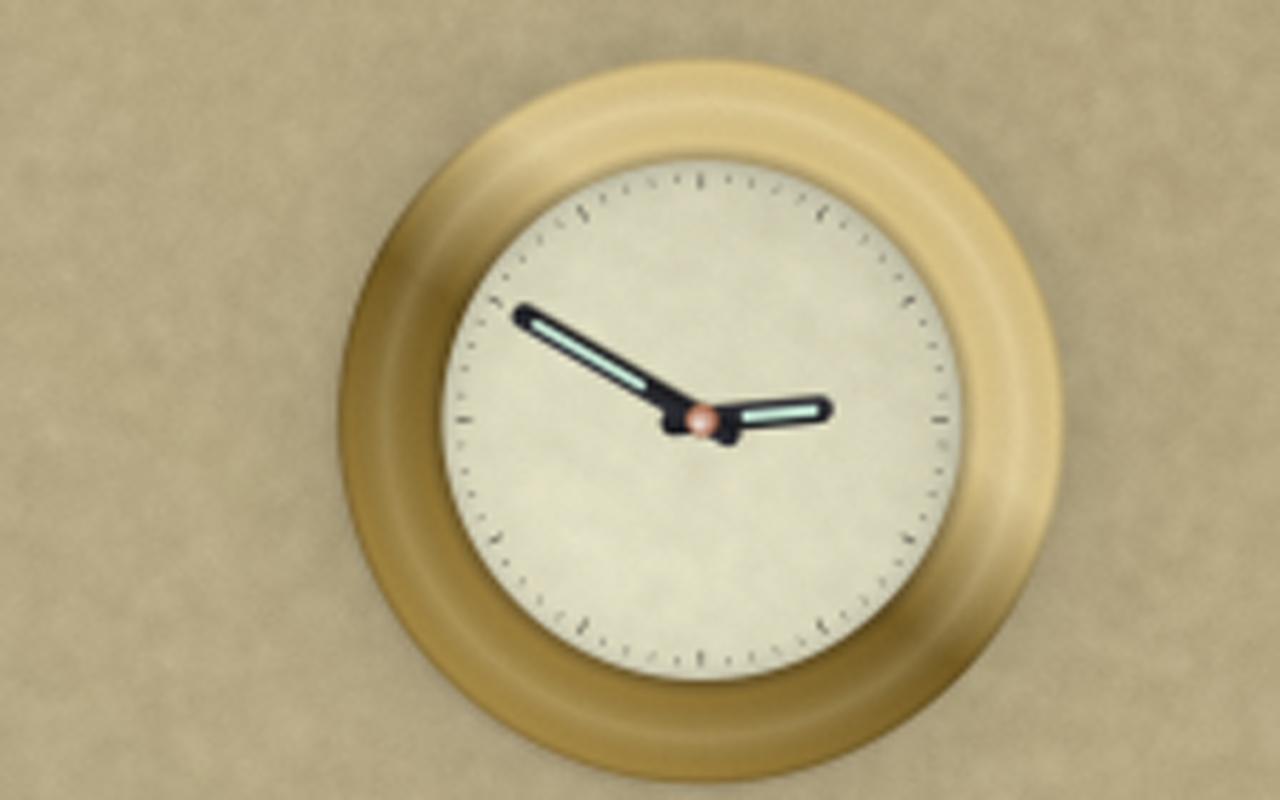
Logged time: {"hour": 2, "minute": 50}
